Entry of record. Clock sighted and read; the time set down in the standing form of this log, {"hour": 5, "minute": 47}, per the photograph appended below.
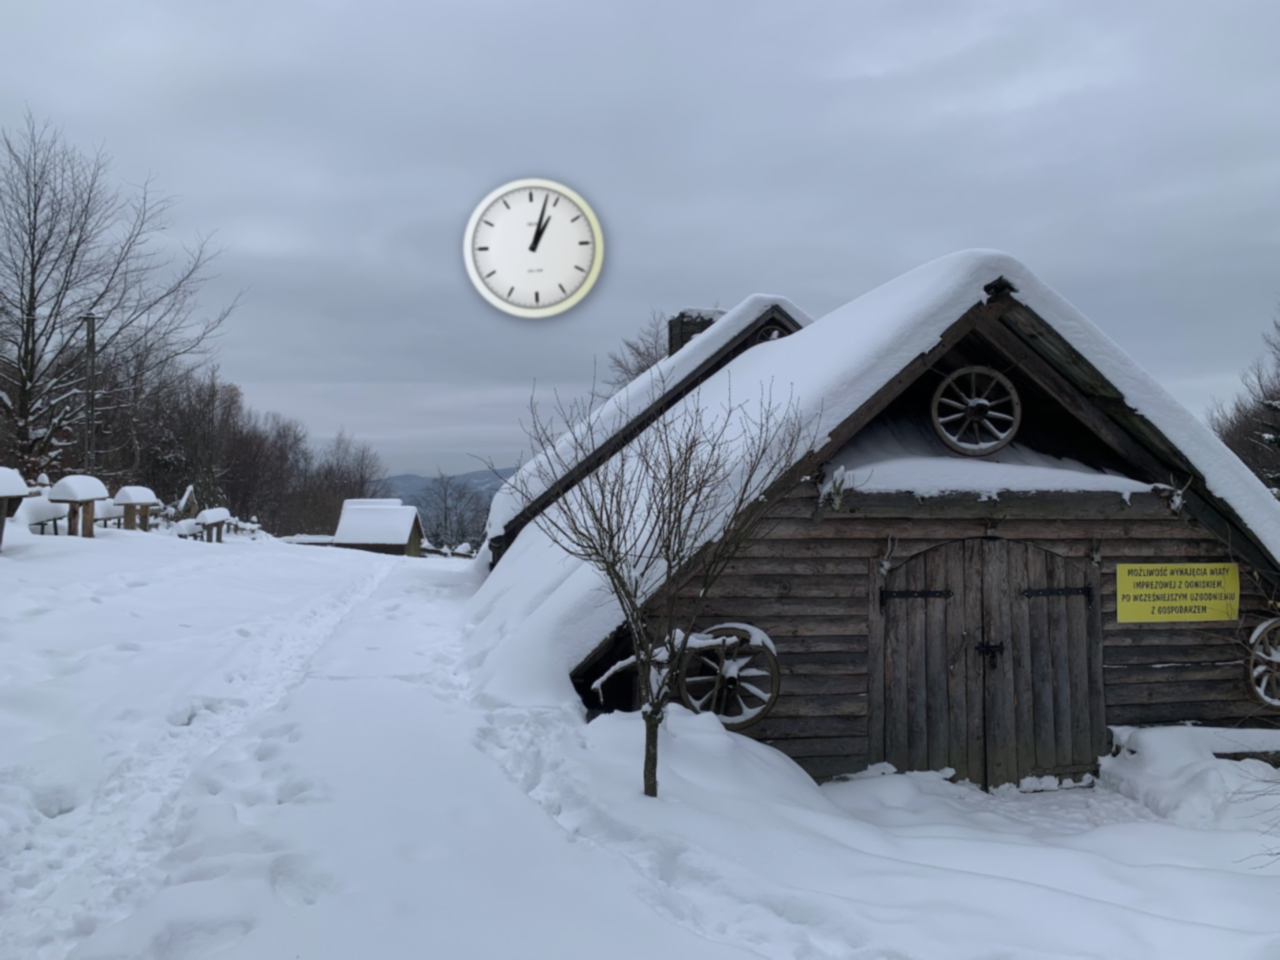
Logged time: {"hour": 1, "minute": 3}
